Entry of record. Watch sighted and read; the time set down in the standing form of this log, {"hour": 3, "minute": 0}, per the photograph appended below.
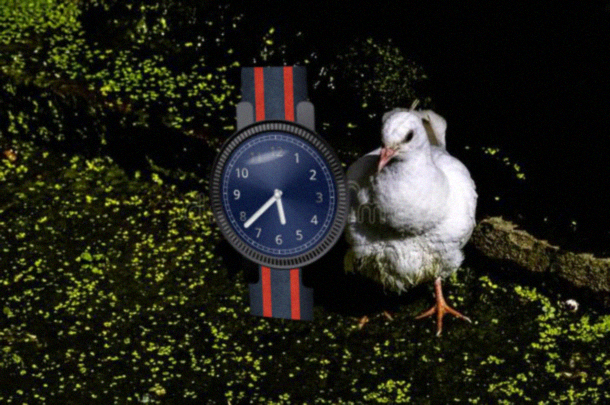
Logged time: {"hour": 5, "minute": 38}
